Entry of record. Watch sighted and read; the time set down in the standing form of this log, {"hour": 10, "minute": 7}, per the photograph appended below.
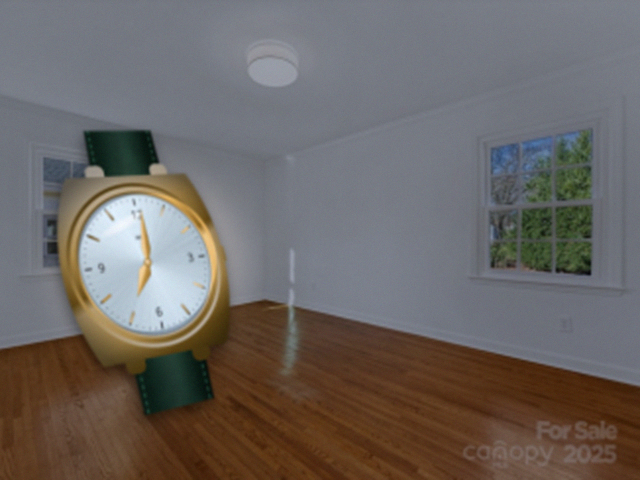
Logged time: {"hour": 7, "minute": 1}
